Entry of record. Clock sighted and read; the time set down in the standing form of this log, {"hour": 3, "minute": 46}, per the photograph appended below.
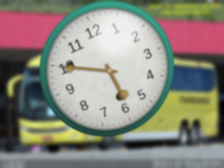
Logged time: {"hour": 5, "minute": 50}
